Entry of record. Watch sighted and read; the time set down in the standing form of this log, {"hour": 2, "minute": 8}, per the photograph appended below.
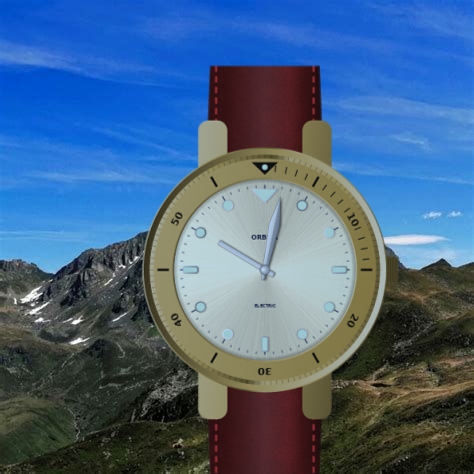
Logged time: {"hour": 10, "minute": 2}
